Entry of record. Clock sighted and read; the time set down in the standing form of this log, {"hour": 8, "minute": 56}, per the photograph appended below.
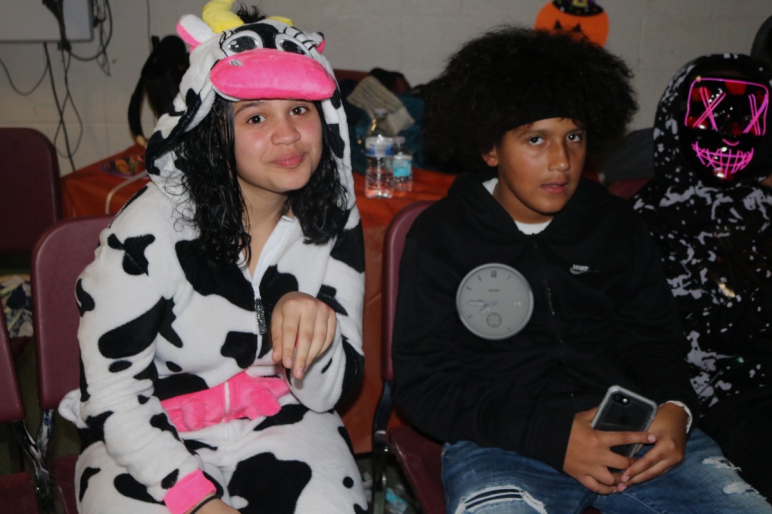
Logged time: {"hour": 7, "minute": 45}
